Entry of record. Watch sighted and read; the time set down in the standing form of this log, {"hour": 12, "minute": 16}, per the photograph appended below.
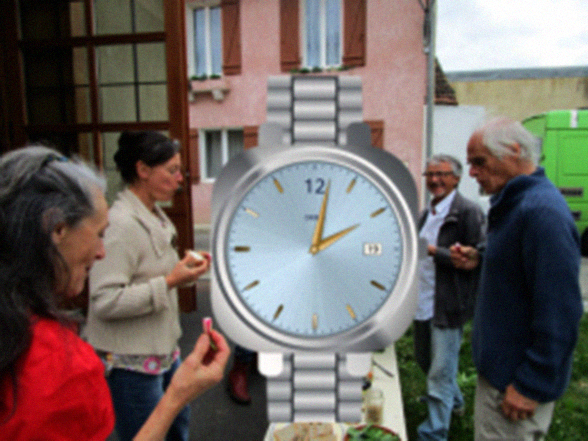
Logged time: {"hour": 2, "minute": 2}
